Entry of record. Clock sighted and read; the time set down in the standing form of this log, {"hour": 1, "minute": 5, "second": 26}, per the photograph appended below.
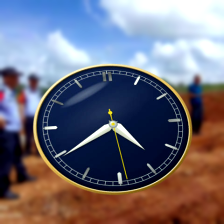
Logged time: {"hour": 4, "minute": 39, "second": 29}
